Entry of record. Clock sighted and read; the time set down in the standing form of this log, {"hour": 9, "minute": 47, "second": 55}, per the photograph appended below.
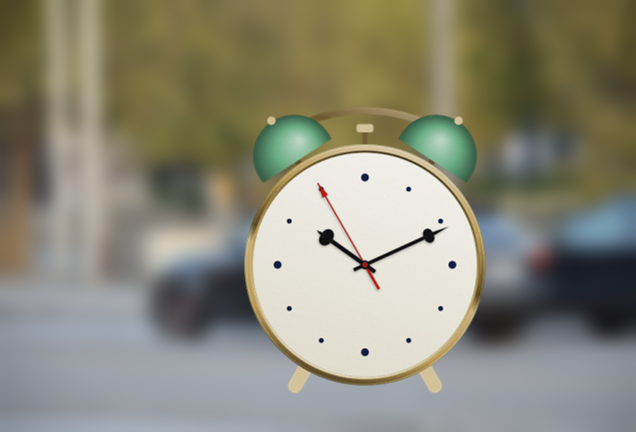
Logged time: {"hour": 10, "minute": 10, "second": 55}
